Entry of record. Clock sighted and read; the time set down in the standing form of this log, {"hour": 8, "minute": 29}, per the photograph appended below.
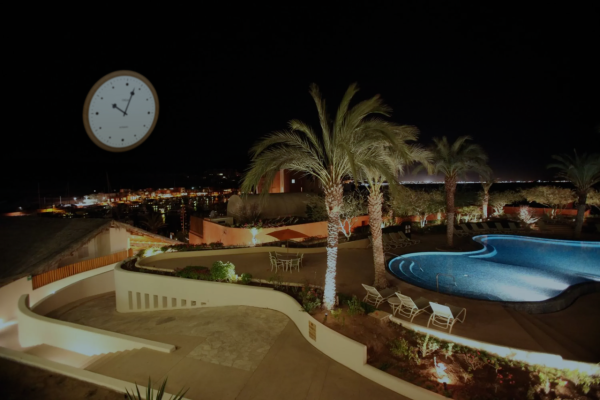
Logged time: {"hour": 10, "minute": 3}
